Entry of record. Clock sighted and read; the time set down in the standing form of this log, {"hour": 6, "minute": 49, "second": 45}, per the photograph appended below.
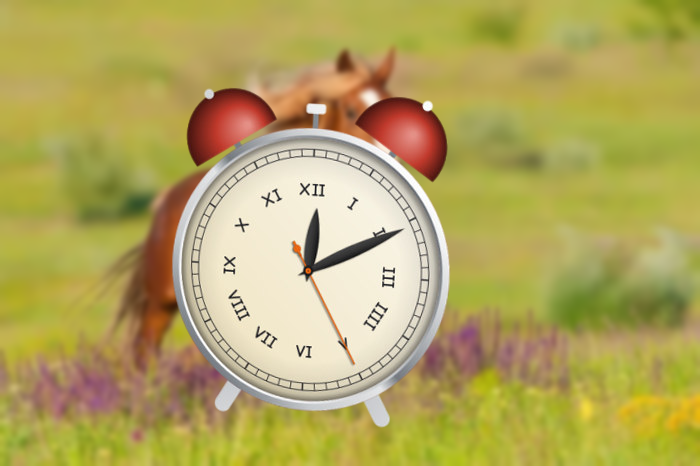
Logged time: {"hour": 12, "minute": 10, "second": 25}
